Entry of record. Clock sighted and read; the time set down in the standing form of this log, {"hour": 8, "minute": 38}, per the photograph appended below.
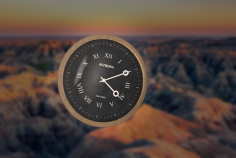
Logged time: {"hour": 4, "minute": 10}
